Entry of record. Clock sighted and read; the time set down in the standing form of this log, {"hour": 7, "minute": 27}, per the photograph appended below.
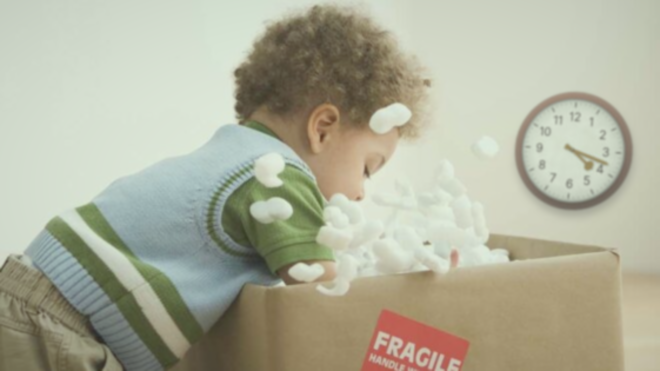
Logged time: {"hour": 4, "minute": 18}
